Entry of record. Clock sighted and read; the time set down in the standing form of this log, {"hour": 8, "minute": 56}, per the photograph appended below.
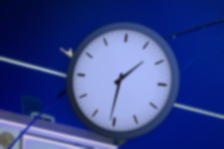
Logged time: {"hour": 1, "minute": 31}
